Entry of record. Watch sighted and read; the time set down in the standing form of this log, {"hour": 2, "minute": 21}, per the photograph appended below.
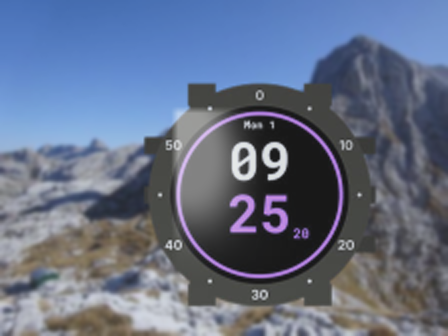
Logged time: {"hour": 9, "minute": 25}
